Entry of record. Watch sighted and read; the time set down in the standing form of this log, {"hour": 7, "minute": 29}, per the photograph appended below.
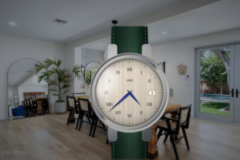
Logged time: {"hour": 4, "minute": 38}
